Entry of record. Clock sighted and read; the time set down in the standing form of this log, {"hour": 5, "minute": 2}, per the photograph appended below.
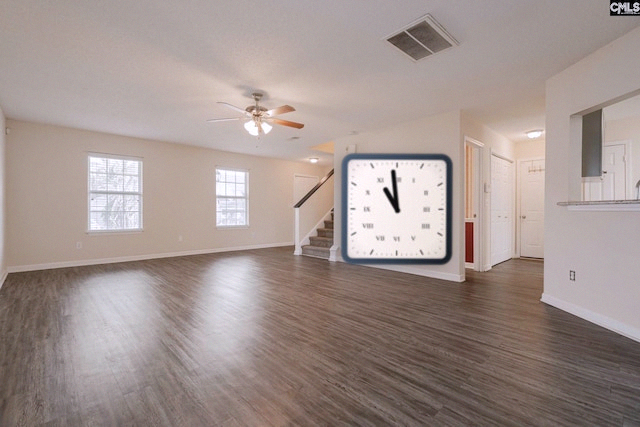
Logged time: {"hour": 10, "minute": 59}
